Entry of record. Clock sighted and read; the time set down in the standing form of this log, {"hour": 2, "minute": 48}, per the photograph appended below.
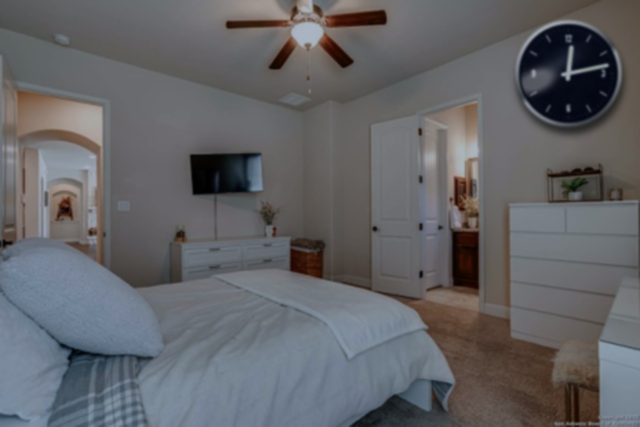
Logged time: {"hour": 12, "minute": 13}
